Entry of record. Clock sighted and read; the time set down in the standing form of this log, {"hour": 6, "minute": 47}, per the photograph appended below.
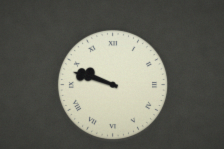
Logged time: {"hour": 9, "minute": 48}
